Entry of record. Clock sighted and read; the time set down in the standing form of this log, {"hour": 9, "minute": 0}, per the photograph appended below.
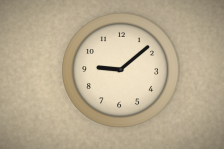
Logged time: {"hour": 9, "minute": 8}
